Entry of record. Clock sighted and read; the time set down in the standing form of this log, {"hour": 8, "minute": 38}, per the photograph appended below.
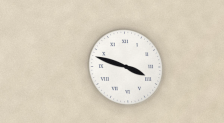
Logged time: {"hour": 3, "minute": 48}
